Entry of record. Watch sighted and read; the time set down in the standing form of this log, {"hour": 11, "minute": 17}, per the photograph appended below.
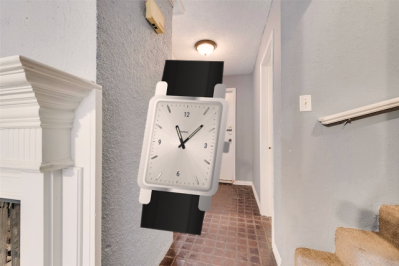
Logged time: {"hour": 11, "minute": 7}
